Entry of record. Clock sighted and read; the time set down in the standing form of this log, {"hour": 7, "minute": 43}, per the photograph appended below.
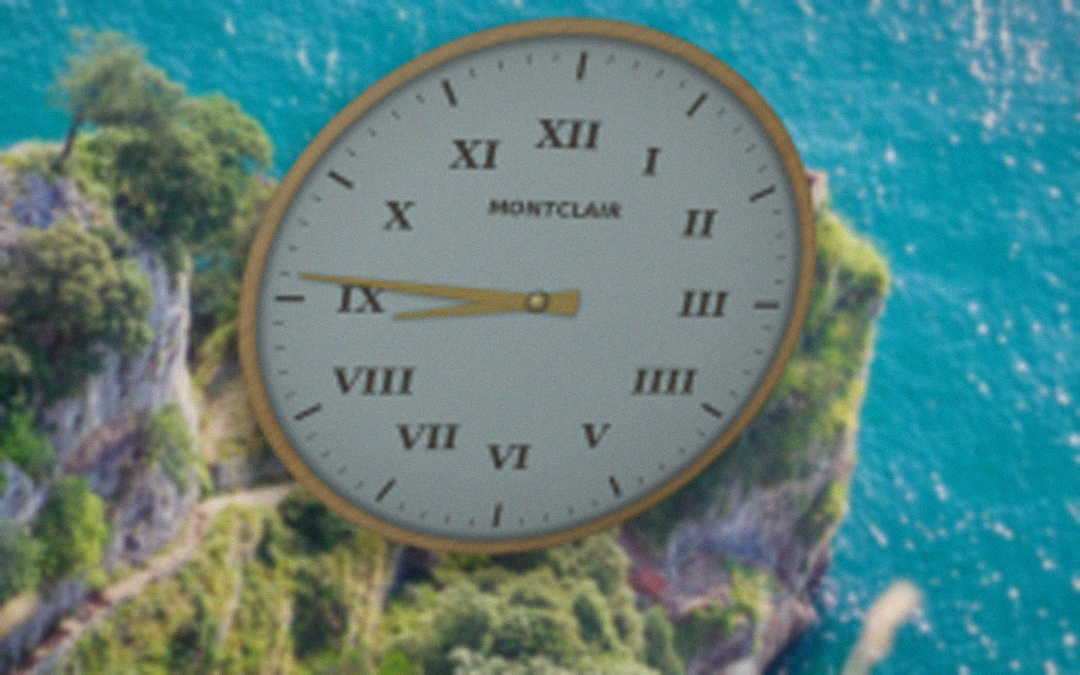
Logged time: {"hour": 8, "minute": 46}
